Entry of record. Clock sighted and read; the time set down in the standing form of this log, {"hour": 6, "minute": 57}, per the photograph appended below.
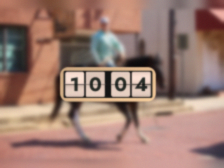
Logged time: {"hour": 10, "minute": 4}
